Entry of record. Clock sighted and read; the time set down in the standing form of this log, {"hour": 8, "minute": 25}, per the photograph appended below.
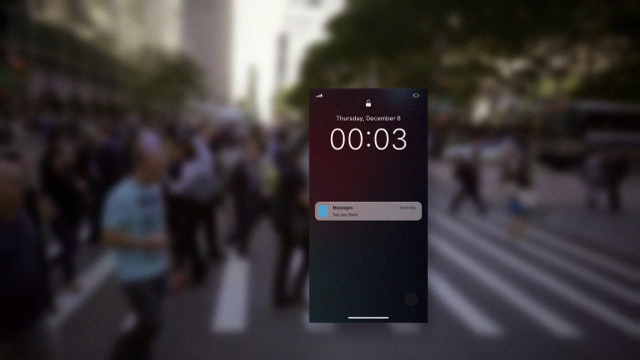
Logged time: {"hour": 0, "minute": 3}
